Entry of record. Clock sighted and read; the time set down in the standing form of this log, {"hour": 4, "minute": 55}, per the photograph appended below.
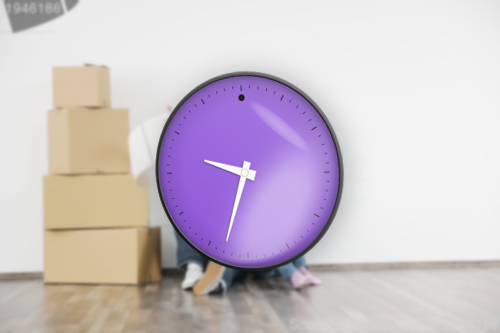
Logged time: {"hour": 9, "minute": 33}
